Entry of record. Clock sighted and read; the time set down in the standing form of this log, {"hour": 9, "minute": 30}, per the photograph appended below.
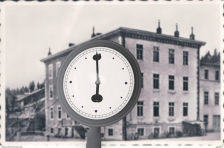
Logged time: {"hour": 5, "minute": 59}
